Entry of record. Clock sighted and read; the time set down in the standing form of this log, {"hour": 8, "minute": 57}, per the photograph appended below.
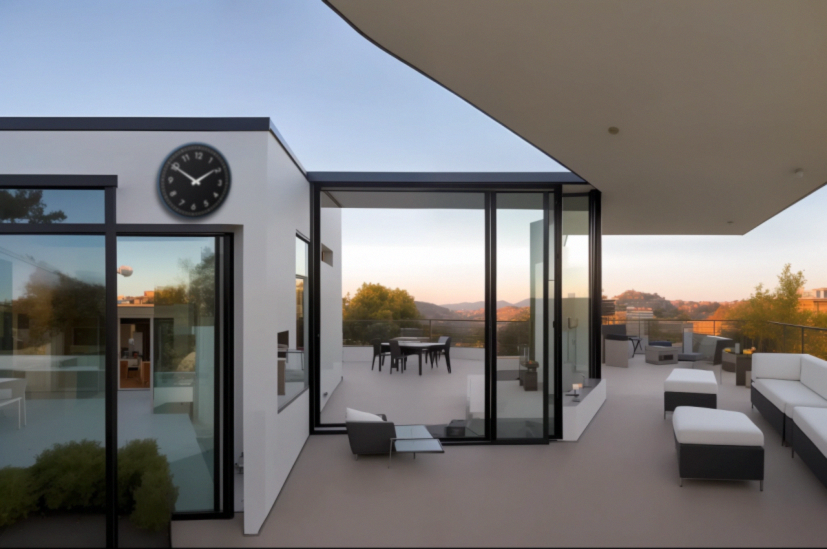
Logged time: {"hour": 1, "minute": 50}
